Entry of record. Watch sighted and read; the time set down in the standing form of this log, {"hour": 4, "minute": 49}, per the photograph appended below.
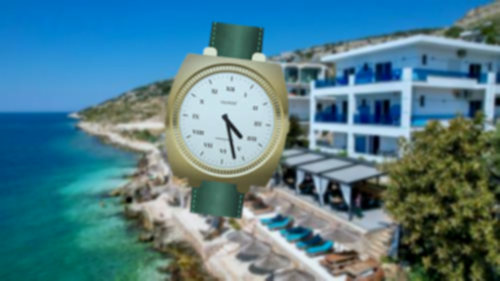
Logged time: {"hour": 4, "minute": 27}
